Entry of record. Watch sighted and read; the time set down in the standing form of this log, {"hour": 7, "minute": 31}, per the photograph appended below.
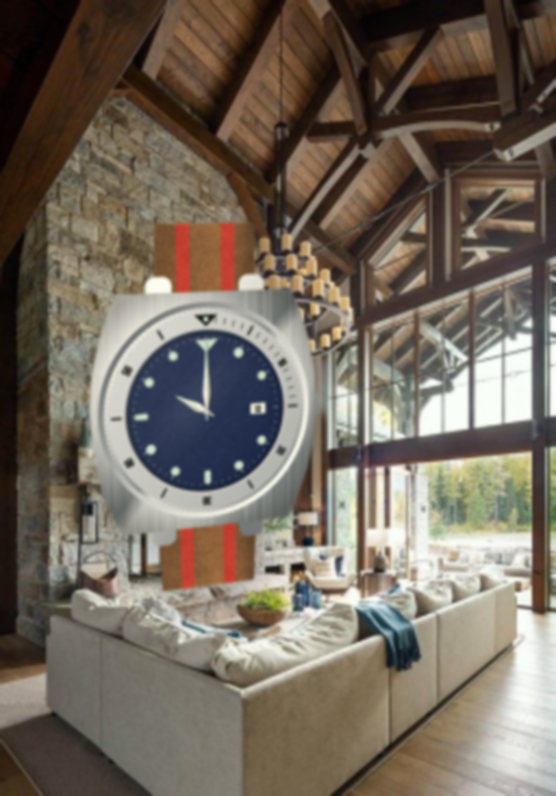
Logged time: {"hour": 10, "minute": 0}
